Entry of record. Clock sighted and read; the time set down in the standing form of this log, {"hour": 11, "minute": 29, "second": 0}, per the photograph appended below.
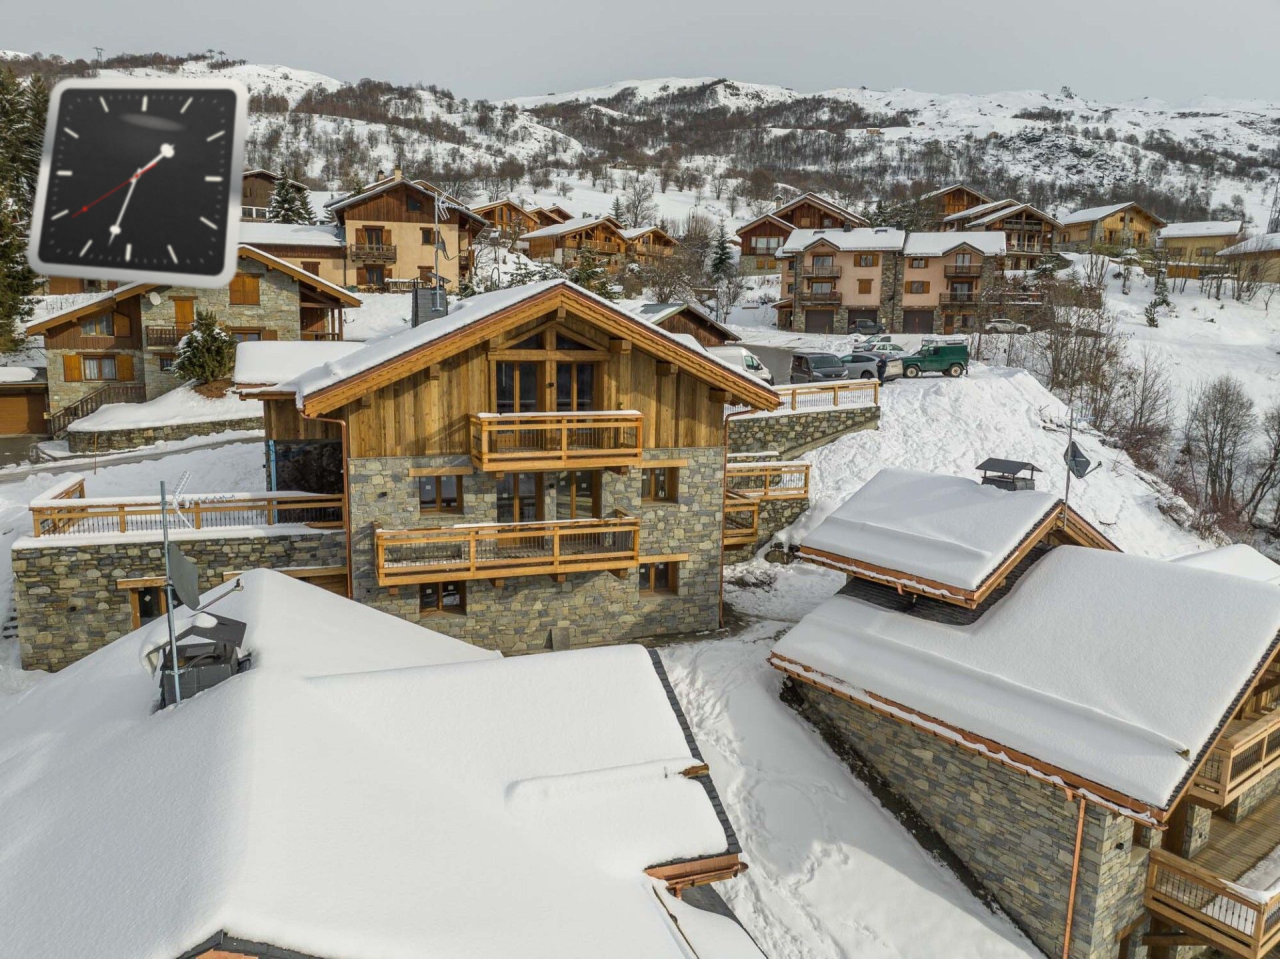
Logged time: {"hour": 1, "minute": 32, "second": 39}
